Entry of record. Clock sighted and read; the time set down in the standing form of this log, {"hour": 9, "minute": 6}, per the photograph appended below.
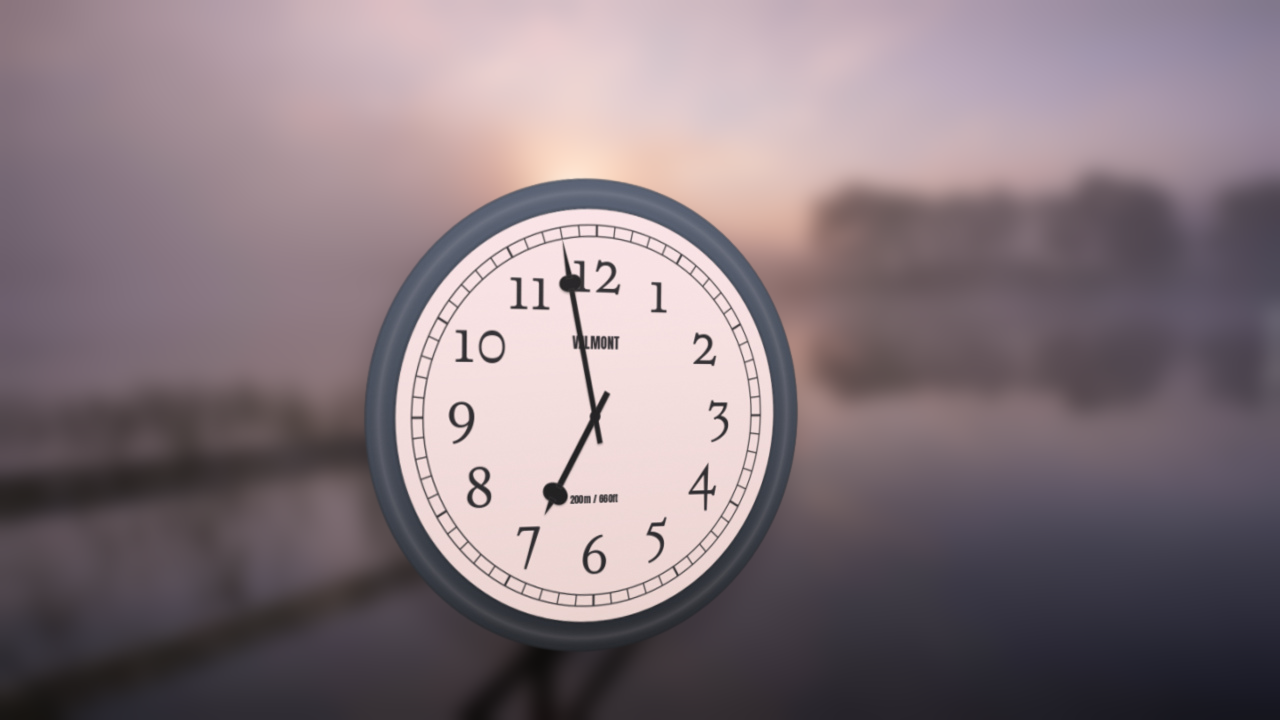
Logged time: {"hour": 6, "minute": 58}
